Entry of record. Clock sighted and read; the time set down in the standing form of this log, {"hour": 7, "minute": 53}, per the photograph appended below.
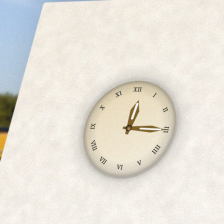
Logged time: {"hour": 12, "minute": 15}
